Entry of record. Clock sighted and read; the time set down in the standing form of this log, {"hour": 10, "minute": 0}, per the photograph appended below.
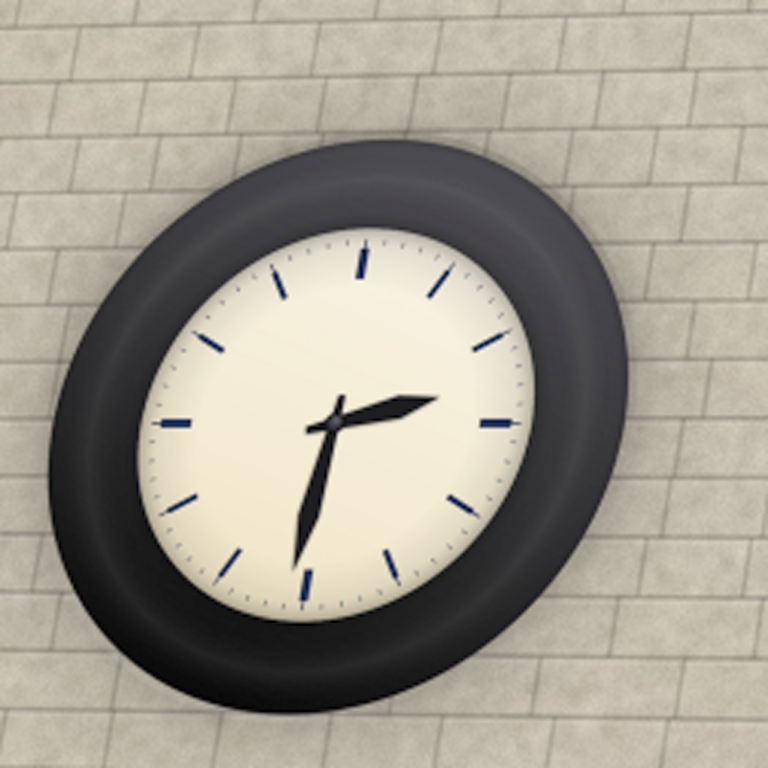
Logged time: {"hour": 2, "minute": 31}
